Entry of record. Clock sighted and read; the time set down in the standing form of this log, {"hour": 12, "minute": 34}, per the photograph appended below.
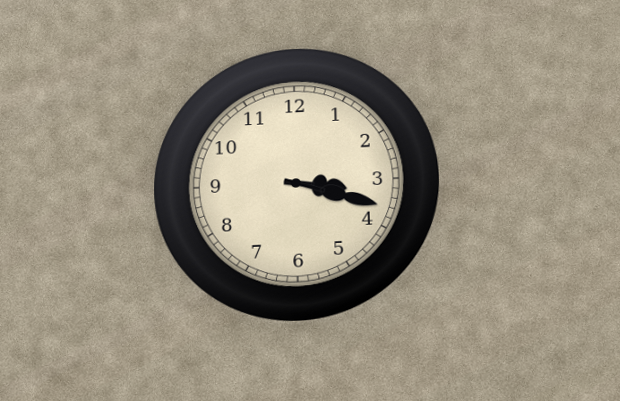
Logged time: {"hour": 3, "minute": 18}
